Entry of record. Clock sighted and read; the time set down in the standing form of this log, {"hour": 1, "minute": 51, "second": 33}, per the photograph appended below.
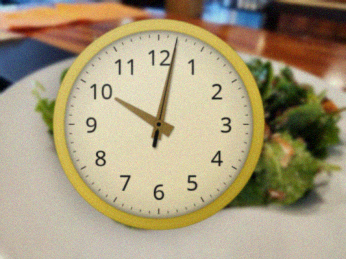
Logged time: {"hour": 10, "minute": 2, "second": 2}
